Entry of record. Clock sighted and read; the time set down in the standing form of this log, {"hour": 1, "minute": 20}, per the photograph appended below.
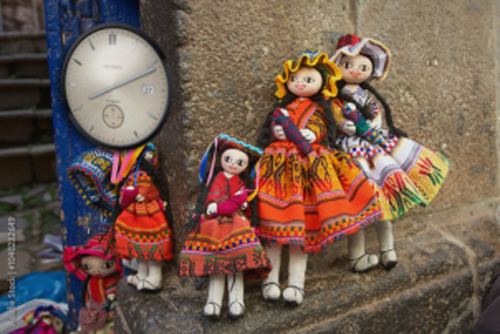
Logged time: {"hour": 8, "minute": 11}
